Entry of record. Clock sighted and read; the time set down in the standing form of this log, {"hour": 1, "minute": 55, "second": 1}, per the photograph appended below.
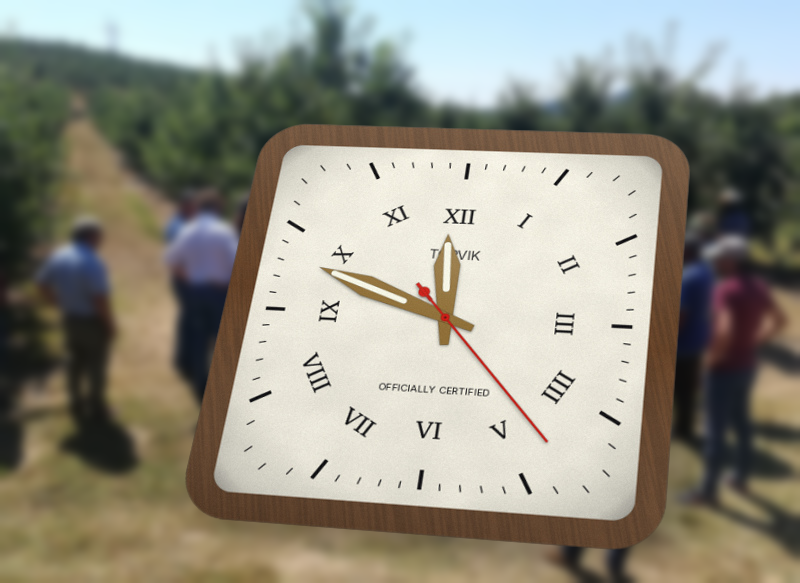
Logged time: {"hour": 11, "minute": 48, "second": 23}
